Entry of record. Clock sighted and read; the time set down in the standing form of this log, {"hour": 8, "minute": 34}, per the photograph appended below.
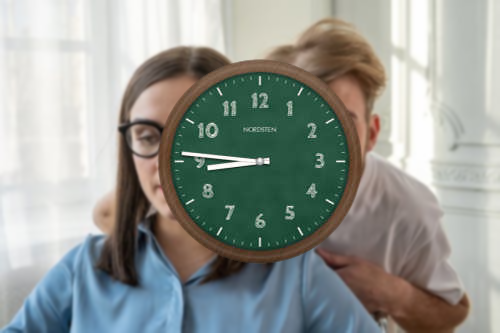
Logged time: {"hour": 8, "minute": 46}
